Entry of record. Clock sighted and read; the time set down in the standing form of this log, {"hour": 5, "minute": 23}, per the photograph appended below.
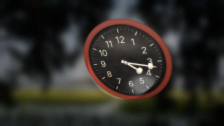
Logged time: {"hour": 4, "minute": 17}
